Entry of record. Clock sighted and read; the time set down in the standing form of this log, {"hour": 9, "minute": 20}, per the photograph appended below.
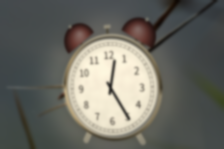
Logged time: {"hour": 12, "minute": 25}
